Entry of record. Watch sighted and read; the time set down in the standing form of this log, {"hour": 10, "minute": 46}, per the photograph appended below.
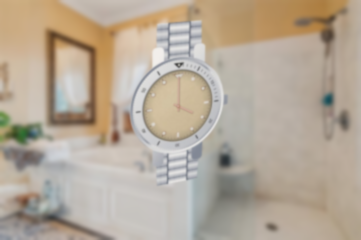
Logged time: {"hour": 4, "minute": 0}
